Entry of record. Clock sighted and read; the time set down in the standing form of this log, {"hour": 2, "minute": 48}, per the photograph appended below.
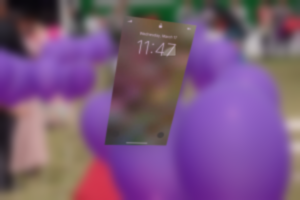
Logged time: {"hour": 11, "minute": 47}
